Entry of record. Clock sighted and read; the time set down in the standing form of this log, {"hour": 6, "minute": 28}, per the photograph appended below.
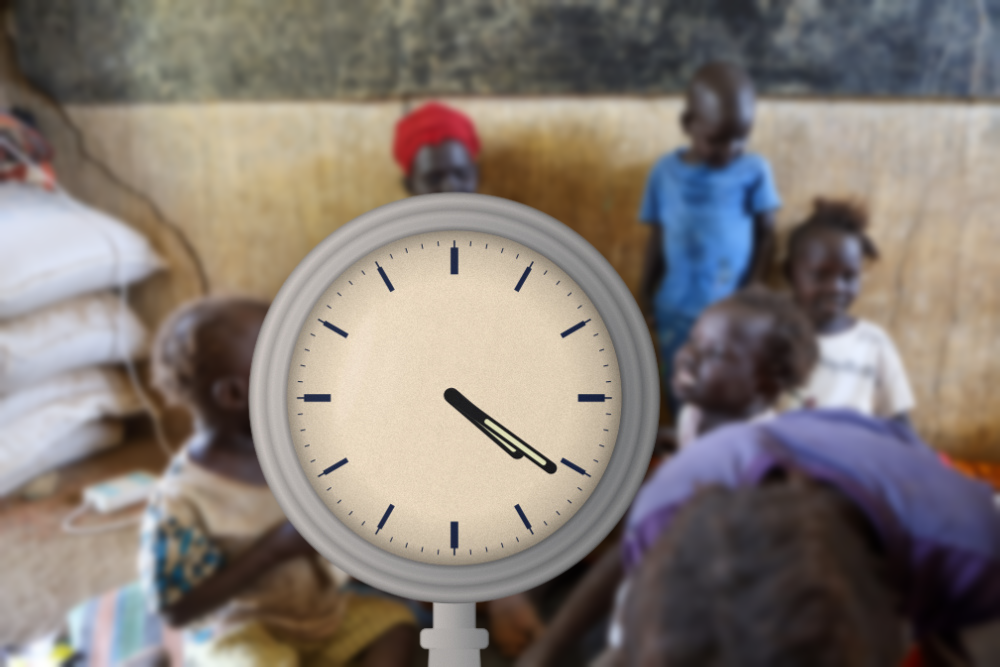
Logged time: {"hour": 4, "minute": 21}
